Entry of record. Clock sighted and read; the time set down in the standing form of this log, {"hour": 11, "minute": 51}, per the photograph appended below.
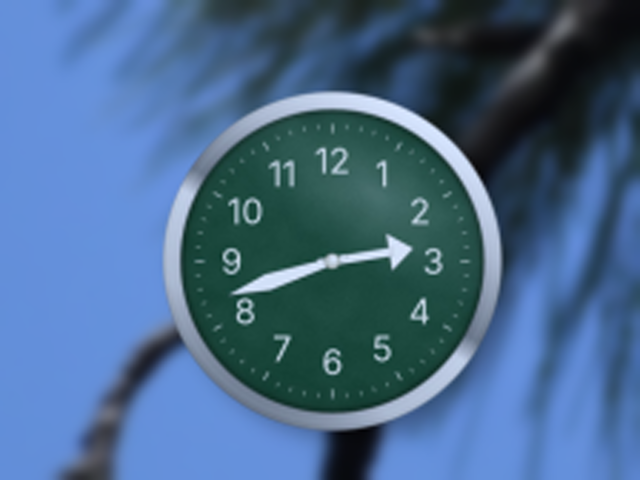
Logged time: {"hour": 2, "minute": 42}
